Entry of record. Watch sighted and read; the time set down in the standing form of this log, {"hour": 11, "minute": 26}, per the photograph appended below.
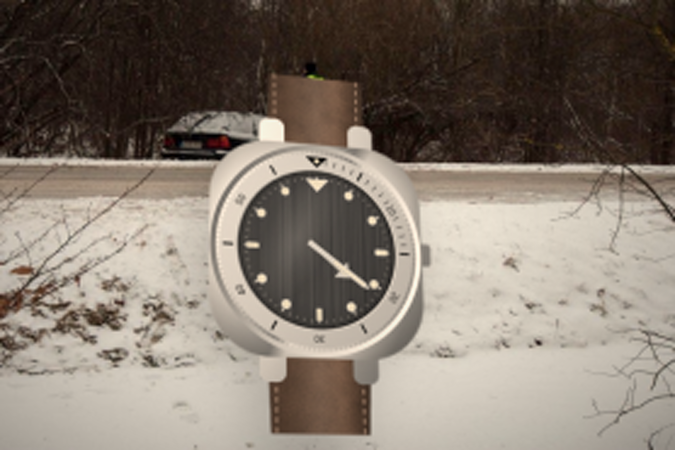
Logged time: {"hour": 4, "minute": 21}
